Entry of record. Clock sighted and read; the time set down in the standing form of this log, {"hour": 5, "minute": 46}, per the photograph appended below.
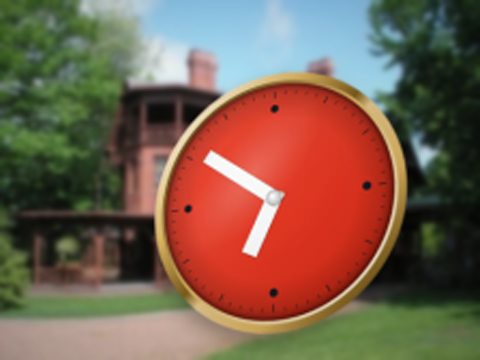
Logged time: {"hour": 6, "minute": 51}
